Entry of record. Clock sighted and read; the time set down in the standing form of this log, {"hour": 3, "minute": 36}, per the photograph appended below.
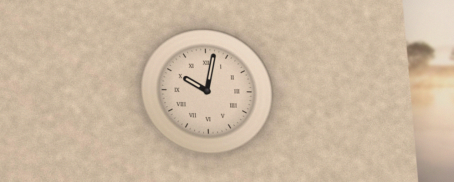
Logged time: {"hour": 10, "minute": 2}
